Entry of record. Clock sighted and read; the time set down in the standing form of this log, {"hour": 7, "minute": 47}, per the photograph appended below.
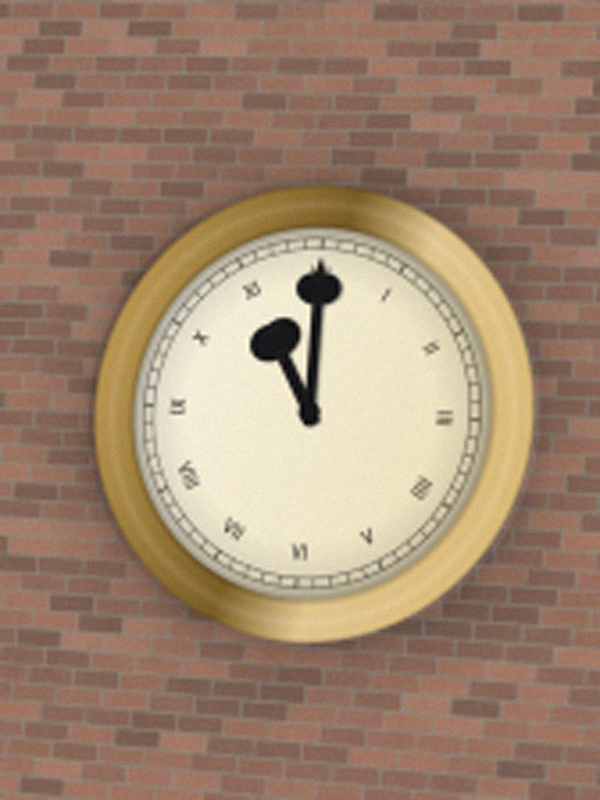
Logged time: {"hour": 11, "minute": 0}
